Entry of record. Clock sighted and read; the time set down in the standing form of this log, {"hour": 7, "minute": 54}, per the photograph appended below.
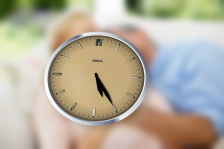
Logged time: {"hour": 5, "minute": 25}
